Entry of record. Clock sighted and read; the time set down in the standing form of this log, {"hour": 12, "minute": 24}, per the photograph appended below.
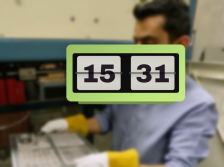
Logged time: {"hour": 15, "minute": 31}
